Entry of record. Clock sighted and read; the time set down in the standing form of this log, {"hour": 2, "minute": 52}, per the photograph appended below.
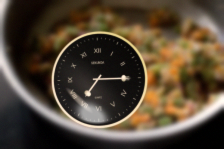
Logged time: {"hour": 7, "minute": 15}
